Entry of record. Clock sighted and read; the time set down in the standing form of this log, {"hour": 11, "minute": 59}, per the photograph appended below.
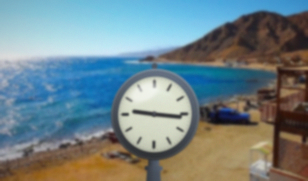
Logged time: {"hour": 9, "minute": 16}
